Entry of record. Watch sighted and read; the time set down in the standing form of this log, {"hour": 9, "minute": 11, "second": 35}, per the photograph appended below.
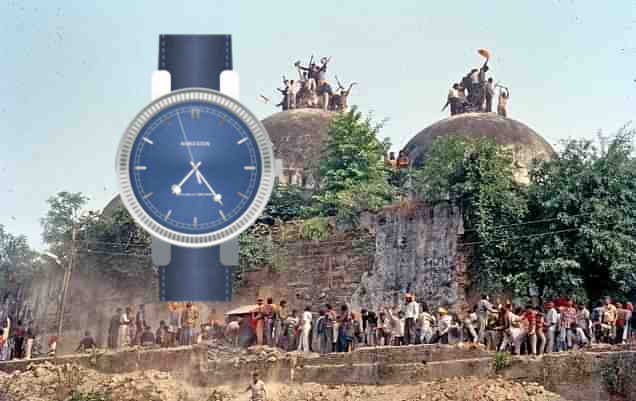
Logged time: {"hour": 7, "minute": 23, "second": 57}
